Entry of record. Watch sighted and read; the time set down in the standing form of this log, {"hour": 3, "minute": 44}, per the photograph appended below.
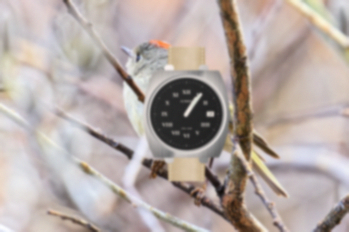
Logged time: {"hour": 1, "minute": 6}
